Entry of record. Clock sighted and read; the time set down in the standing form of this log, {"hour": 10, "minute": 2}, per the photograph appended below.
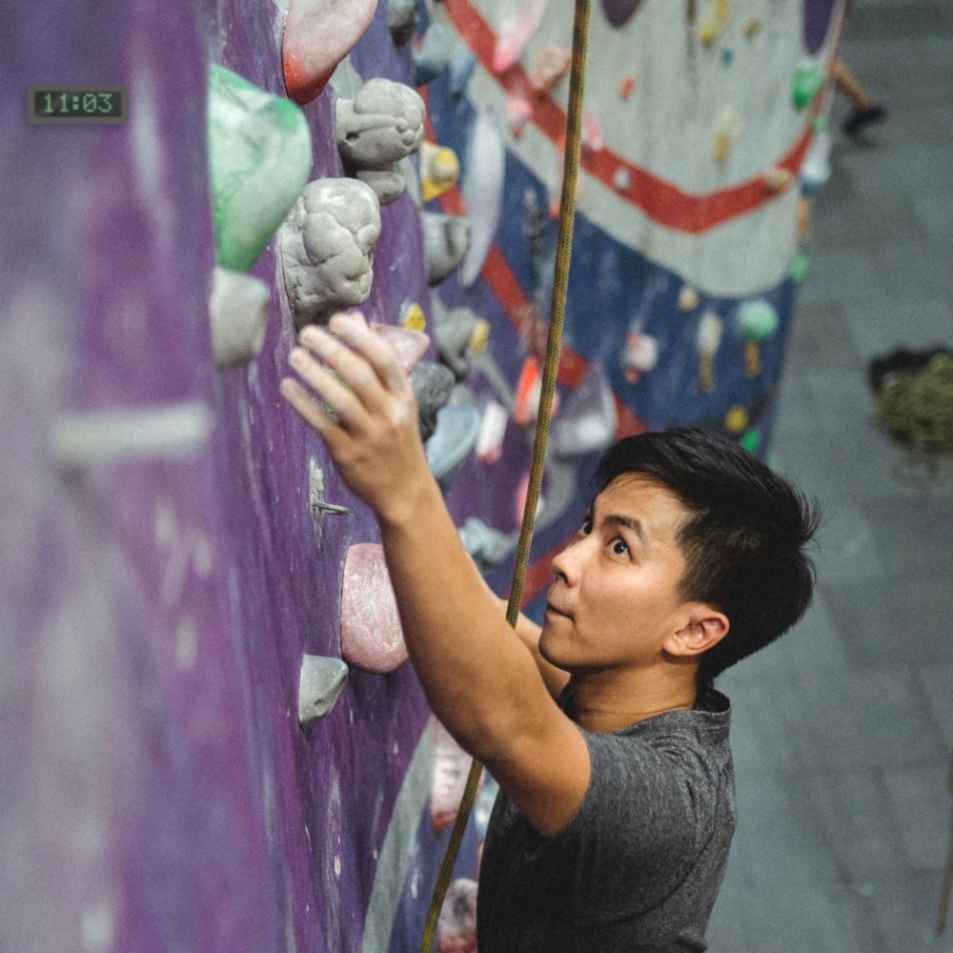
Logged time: {"hour": 11, "minute": 3}
